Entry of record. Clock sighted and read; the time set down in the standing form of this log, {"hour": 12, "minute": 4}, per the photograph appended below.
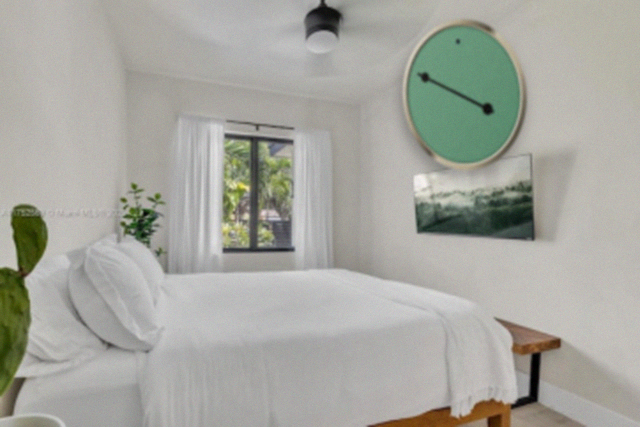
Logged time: {"hour": 3, "minute": 49}
